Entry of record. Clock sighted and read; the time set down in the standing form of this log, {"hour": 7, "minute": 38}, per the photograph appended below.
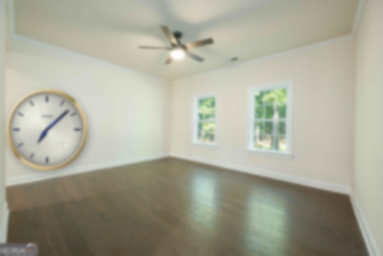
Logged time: {"hour": 7, "minute": 8}
